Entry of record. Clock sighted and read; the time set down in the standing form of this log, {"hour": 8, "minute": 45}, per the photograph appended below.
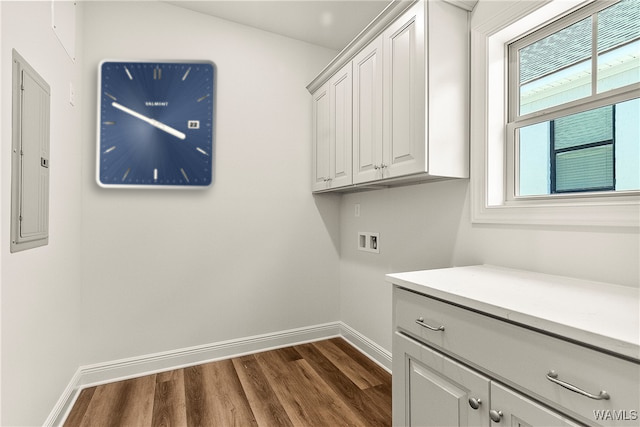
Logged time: {"hour": 3, "minute": 49}
